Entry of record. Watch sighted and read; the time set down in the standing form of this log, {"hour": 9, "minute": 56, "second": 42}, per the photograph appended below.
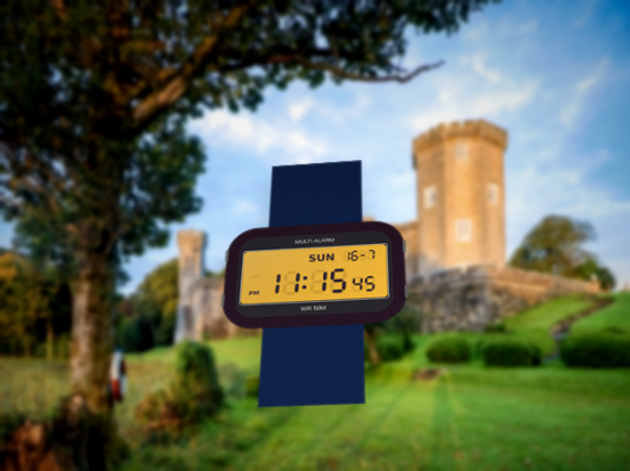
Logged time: {"hour": 11, "minute": 15, "second": 45}
